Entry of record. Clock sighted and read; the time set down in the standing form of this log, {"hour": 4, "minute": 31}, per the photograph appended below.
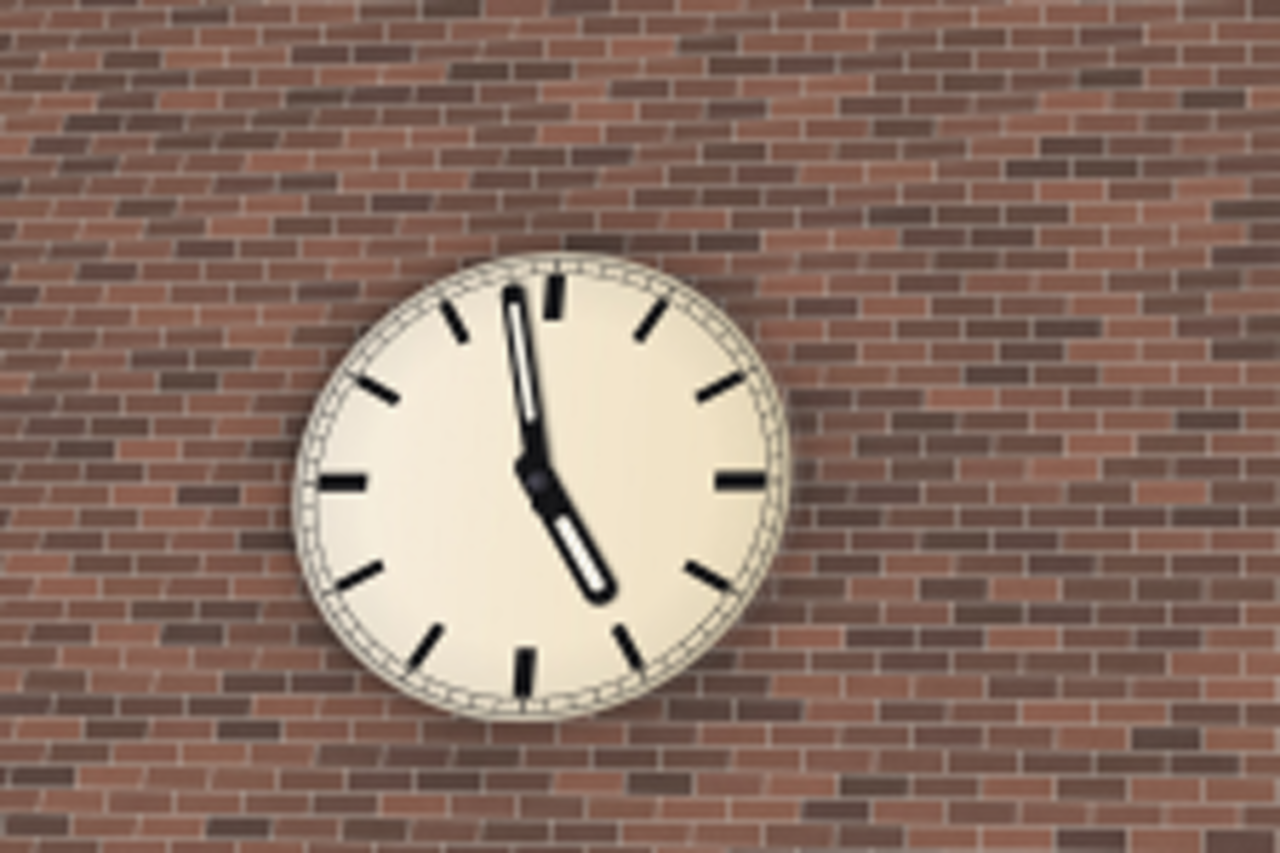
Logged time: {"hour": 4, "minute": 58}
